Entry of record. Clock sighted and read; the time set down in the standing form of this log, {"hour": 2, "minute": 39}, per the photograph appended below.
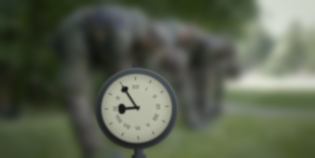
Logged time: {"hour": 8, "minute": 55}
